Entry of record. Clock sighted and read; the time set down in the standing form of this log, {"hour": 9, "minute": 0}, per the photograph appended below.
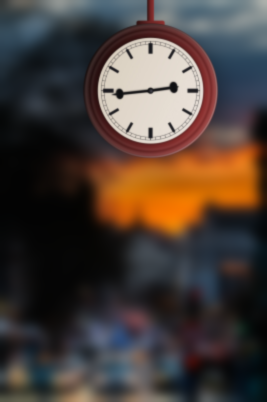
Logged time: {"hour": 2, "minute": 44}
